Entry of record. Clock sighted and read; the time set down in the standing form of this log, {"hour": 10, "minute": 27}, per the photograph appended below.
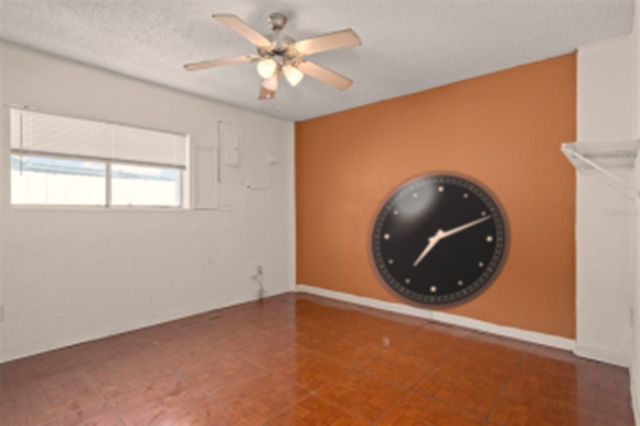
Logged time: {"hour": 7, "minute": 11}
